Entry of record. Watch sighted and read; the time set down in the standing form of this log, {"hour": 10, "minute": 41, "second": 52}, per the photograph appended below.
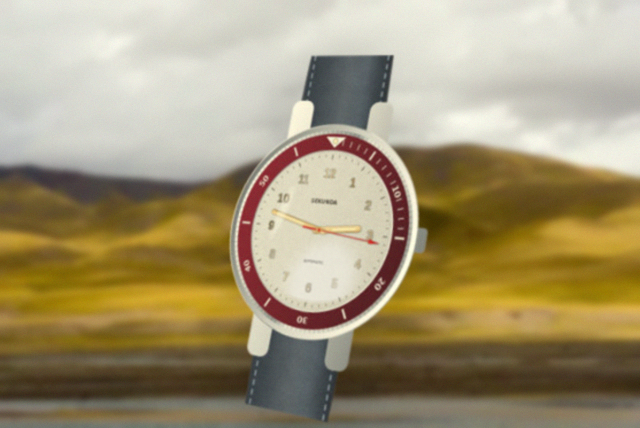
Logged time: {"hour": 2, "minute": 47, "second": 16}
